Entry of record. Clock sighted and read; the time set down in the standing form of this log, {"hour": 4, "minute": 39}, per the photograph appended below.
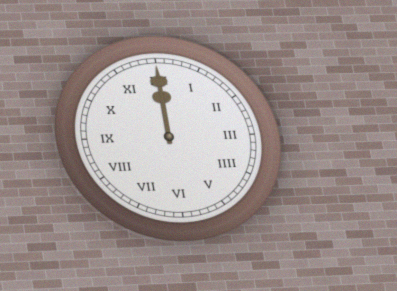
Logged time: {"hour": 12, "minute": 0}
